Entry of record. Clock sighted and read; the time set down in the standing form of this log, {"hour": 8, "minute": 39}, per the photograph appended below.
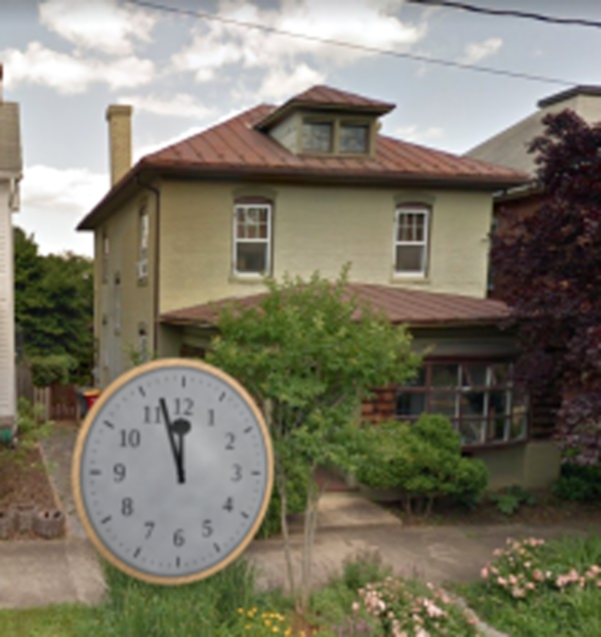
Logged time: {"hour": 11, "minute": 57}
